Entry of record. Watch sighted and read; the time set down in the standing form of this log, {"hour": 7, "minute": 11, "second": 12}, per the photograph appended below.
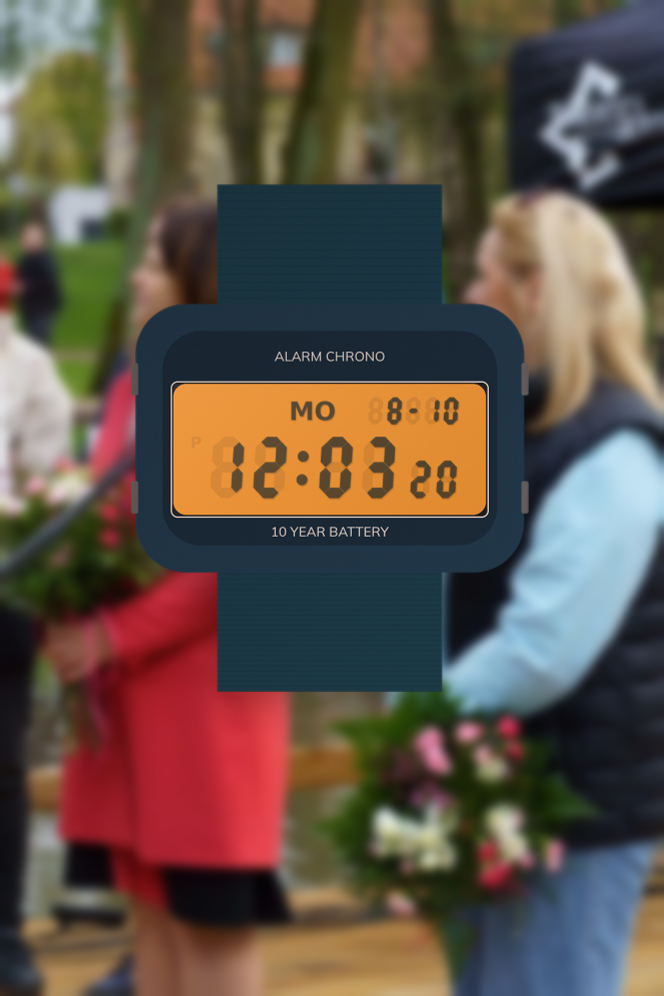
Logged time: {"hour": 12, "minute": 3, "second": 20}
